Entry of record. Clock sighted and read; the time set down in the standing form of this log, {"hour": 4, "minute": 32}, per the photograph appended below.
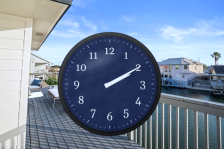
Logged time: {"hour": 2, "minute": 10}
